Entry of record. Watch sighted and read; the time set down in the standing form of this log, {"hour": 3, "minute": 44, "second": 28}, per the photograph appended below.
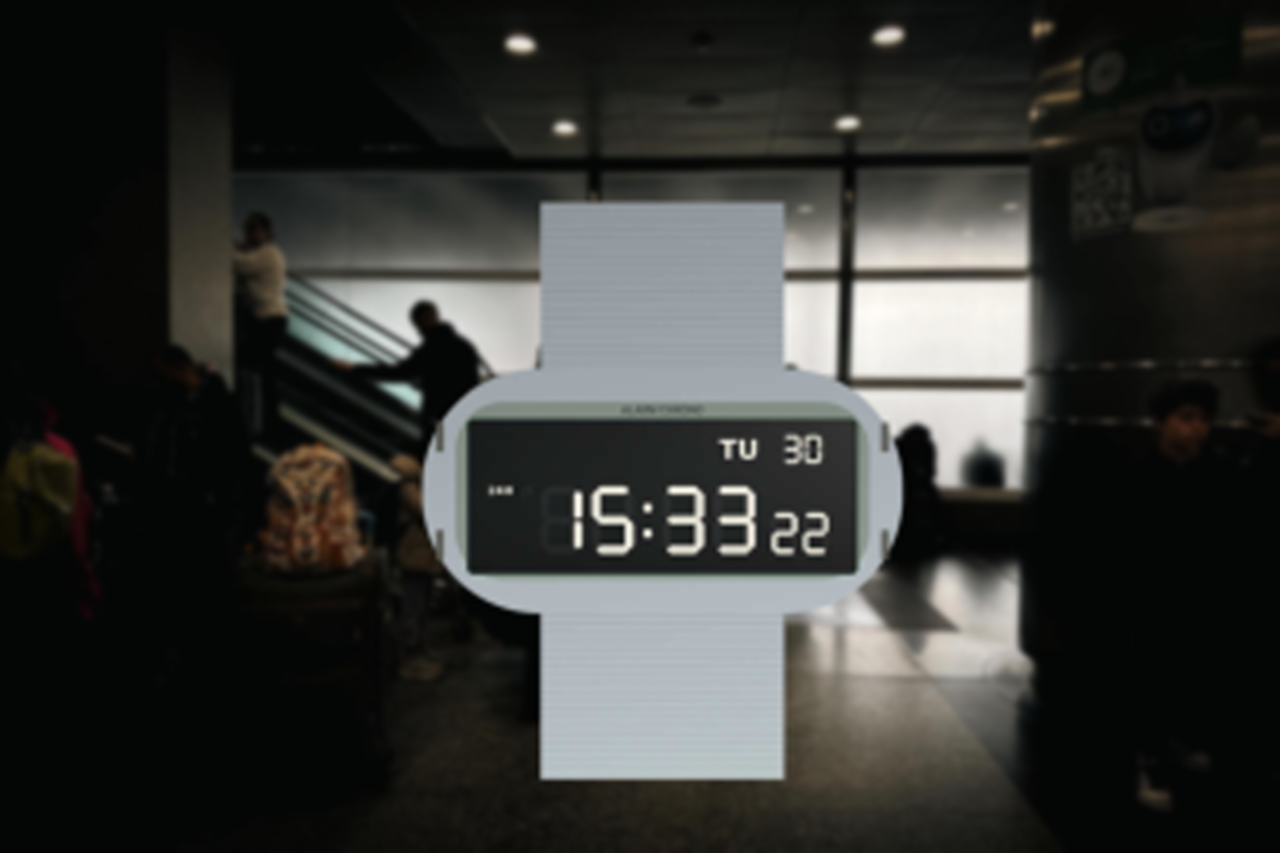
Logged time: {"hour": 15, "minute": 33, "second": 22}
